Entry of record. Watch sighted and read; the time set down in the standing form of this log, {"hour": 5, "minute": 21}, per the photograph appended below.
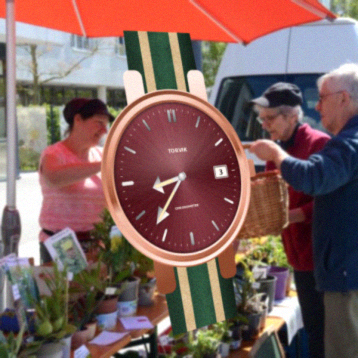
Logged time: {"hour": 8, "minute": 37}
